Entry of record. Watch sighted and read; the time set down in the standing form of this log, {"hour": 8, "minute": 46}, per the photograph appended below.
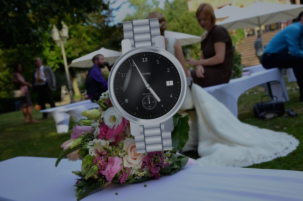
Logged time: {"hour": 4, "minute": 56}
